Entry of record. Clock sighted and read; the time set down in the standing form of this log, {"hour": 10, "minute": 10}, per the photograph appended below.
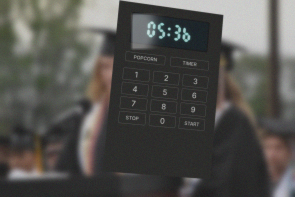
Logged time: {"hour": 5, "minute": 36}
